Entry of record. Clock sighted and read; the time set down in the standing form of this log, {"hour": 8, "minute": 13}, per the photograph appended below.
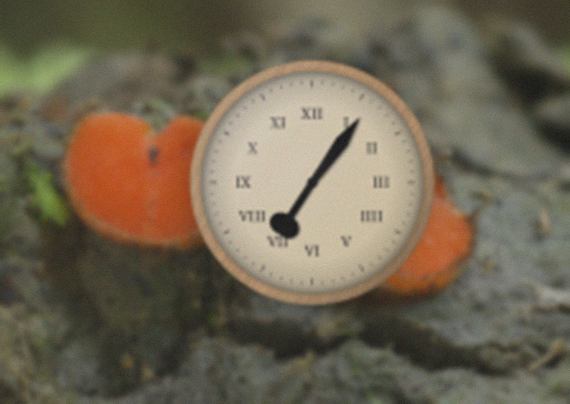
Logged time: {"hour": 7, "minute": 6}
